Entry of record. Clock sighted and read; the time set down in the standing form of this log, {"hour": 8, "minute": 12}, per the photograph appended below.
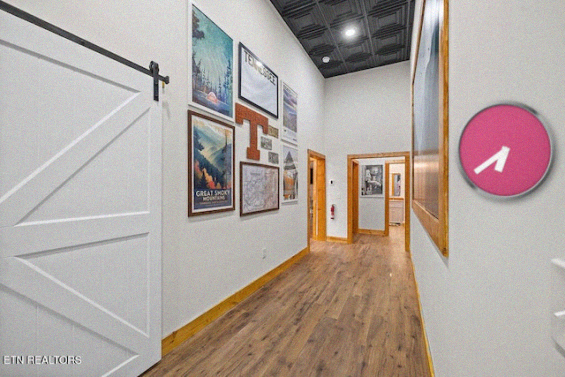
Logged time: {"hour": 6, "minute": 39}
